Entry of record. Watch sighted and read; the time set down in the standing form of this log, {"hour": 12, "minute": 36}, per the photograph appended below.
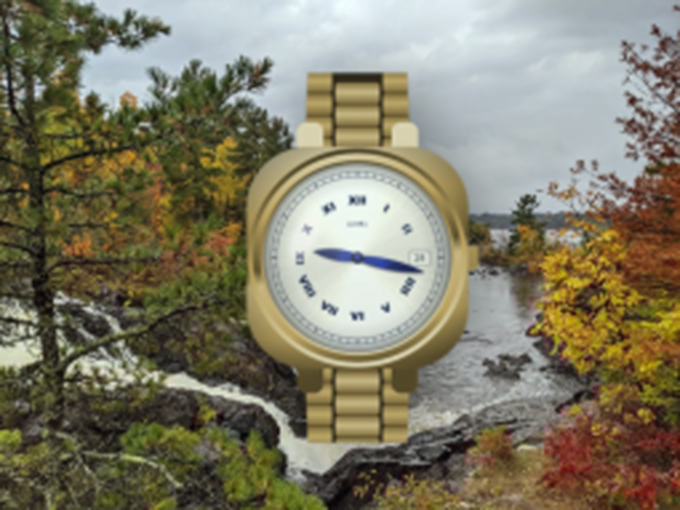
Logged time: {"hour": 9, "minute": 17}
